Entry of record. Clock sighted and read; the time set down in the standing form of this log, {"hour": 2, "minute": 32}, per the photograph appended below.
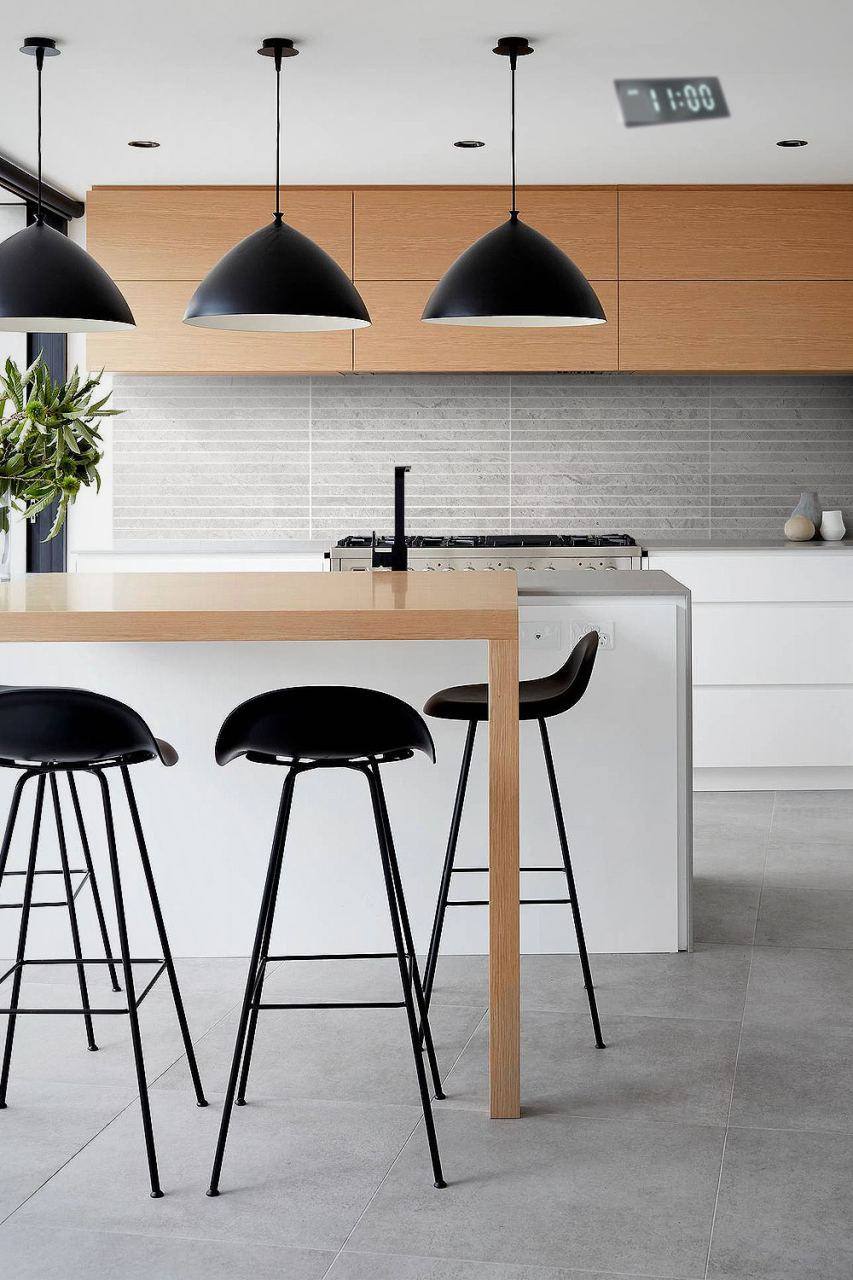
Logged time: {"hour": 11, "minute": 0}
